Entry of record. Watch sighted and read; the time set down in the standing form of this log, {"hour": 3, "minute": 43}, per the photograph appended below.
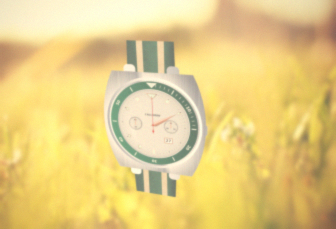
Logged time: {"hour": 2, "minute": 10}
